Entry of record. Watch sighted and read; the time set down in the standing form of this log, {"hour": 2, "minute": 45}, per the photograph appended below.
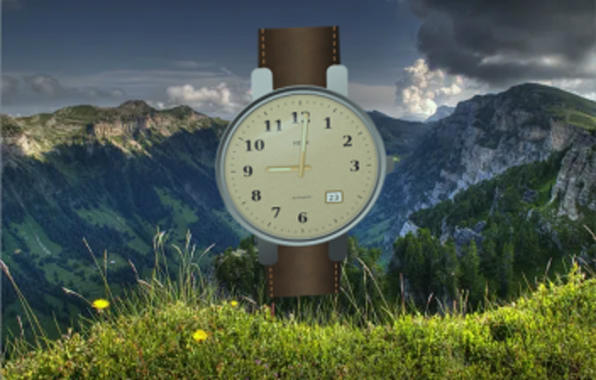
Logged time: {"hour": 9, "minute": 1}
